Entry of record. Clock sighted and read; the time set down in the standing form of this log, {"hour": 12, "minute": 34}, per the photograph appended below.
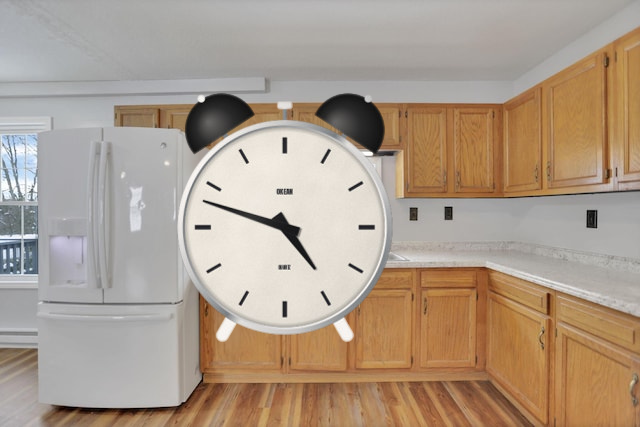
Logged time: {"hour": 4, "minute": 48}
